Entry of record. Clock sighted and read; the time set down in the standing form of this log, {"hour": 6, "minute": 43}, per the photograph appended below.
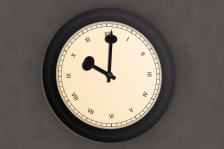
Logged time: {"hour": 10, "minute": 1}
